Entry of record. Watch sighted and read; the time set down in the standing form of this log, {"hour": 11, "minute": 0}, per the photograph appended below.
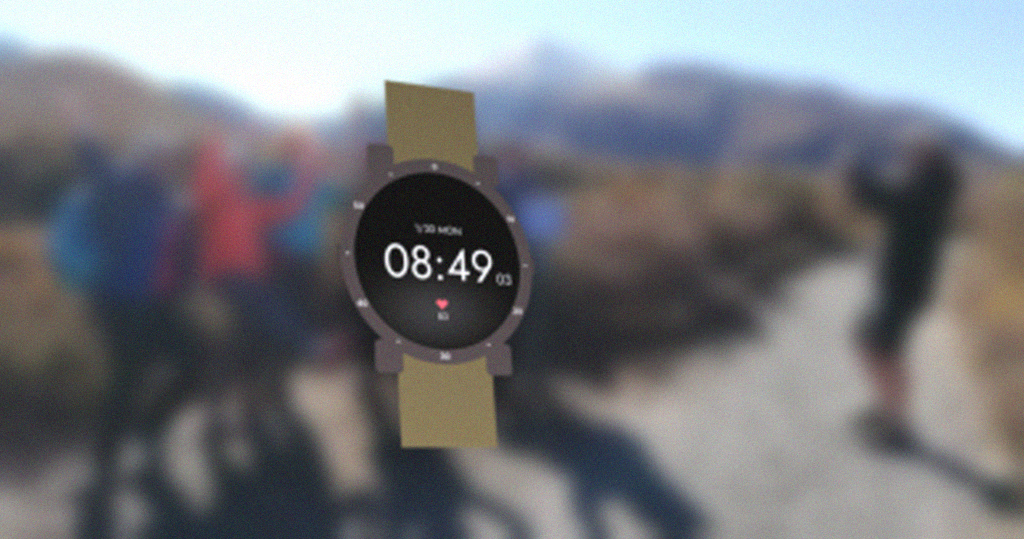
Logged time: {"hour": 8, "minute": 49}
